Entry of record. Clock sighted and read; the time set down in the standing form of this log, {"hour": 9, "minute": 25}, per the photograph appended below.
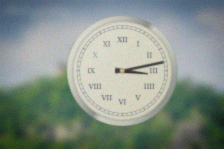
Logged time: {"hour": 3, "minute": 13}
